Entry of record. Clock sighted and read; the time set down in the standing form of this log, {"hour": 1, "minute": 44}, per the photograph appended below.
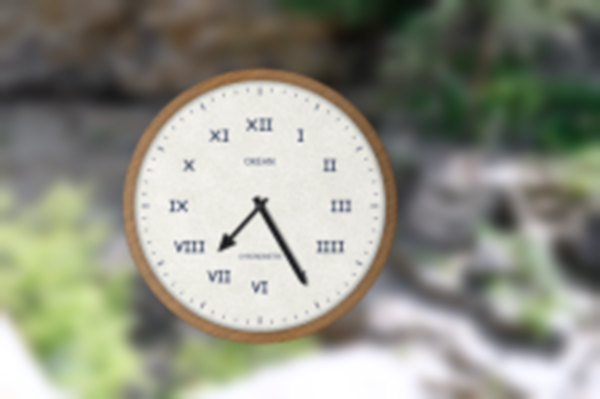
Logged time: {"hour": 7, "minute": 25}
